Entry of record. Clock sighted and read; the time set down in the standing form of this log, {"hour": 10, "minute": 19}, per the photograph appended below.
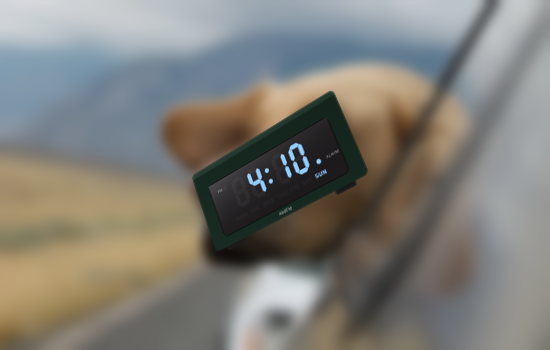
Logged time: {"hour": 4, "minute": 10}
